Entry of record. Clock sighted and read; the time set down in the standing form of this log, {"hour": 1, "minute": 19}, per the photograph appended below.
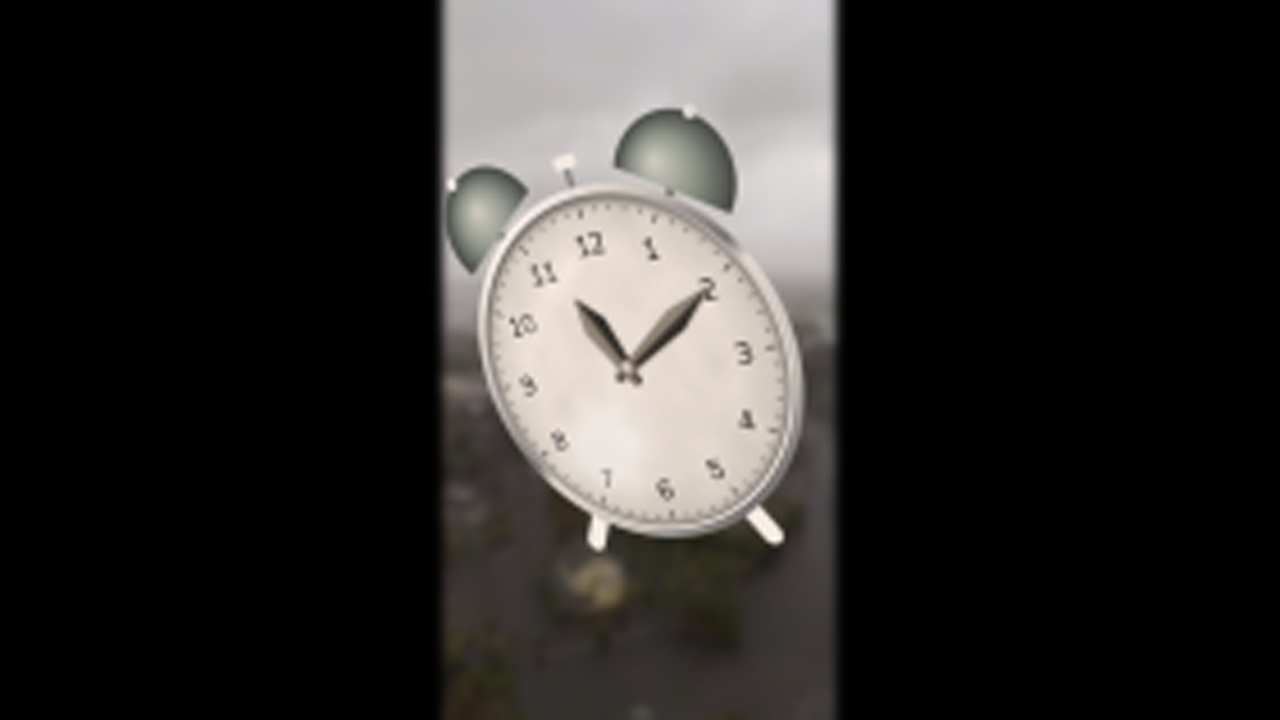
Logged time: {"hour": 11, "minute": 10}
